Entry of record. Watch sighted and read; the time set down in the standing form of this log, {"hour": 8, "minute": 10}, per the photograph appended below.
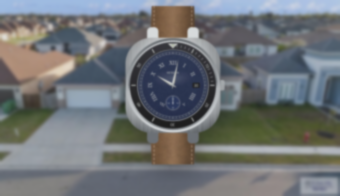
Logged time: {"hour": 10, "minute": 2}
